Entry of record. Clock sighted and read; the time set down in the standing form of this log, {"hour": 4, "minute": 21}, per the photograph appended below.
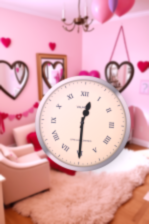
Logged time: {"hour": 12, "minute": 30}
